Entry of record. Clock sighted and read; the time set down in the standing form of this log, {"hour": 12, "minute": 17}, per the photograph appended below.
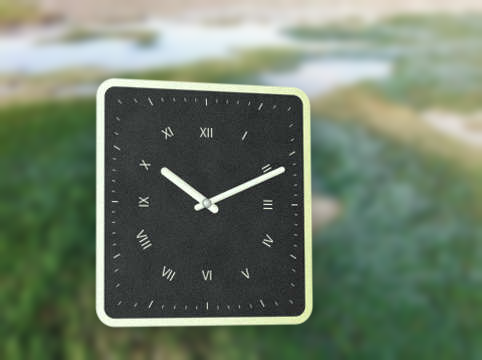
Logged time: {"hour": 10, "minute": 11}
